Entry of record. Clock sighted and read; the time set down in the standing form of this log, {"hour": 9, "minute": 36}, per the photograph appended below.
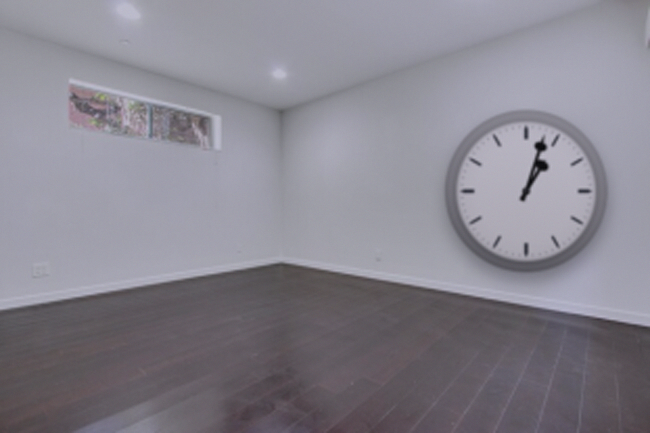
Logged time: {"hour": 1, "minute": 3}
